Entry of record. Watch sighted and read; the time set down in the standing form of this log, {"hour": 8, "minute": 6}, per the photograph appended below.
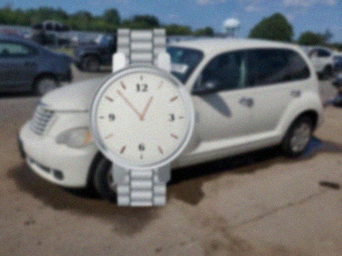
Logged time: {"hour": 12, "minute": 53}
